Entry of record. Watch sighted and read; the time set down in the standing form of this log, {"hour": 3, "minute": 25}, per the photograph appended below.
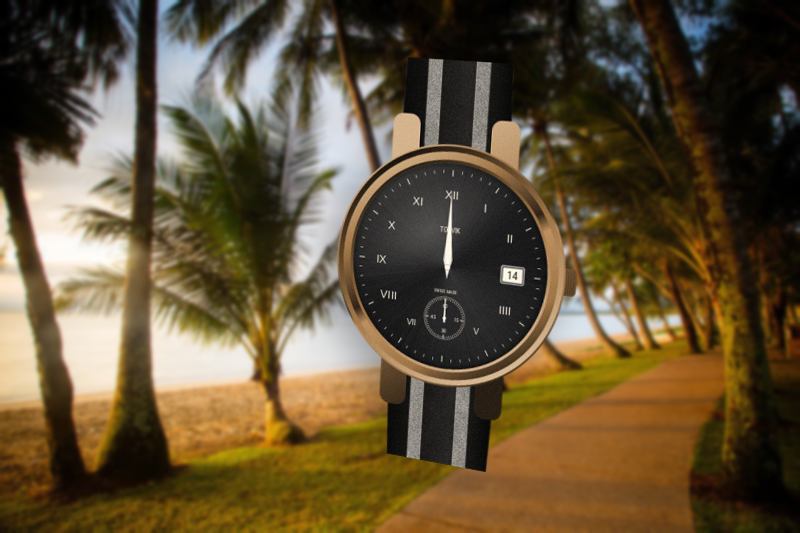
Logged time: {"hour": 12, "minute": 0}
